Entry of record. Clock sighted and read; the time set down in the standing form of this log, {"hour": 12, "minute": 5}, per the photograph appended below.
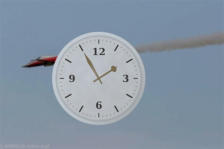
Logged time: {"hour": 1, "minute": 55}
